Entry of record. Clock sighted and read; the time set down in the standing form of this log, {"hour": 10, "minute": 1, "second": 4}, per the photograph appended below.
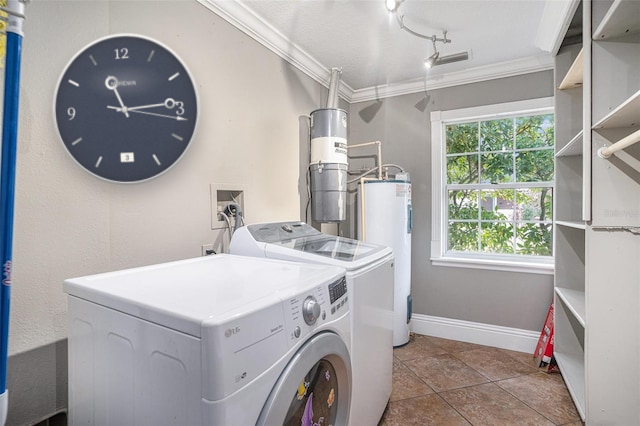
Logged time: {"hour": 11, "minute": 14, "second": 17}
